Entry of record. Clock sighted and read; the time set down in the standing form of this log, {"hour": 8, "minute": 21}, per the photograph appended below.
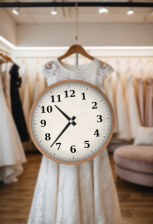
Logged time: {"hour": 10, "minute": 37}
